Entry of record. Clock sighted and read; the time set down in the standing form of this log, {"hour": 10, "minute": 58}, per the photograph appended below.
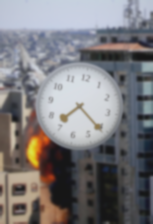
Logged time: {"hour": 7, "minute": 21}
